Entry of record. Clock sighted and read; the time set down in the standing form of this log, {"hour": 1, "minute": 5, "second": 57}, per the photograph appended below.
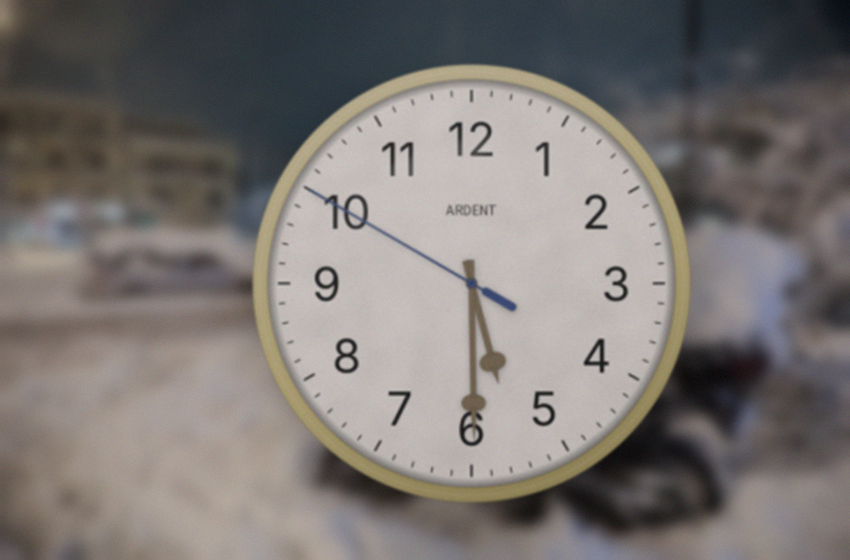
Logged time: {"hour": 5, "minute": 29, "second": 50}
